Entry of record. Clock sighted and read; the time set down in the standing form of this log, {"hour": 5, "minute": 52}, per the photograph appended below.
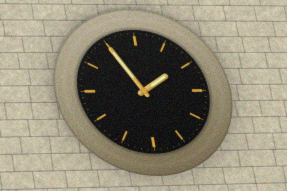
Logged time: {"hour": 1, "minute": 55}
